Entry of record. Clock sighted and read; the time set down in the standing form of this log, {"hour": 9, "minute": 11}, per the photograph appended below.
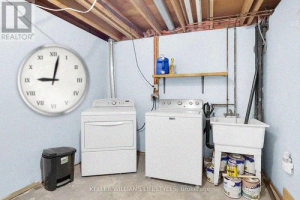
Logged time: {"hour": 9, "minute": 2}
